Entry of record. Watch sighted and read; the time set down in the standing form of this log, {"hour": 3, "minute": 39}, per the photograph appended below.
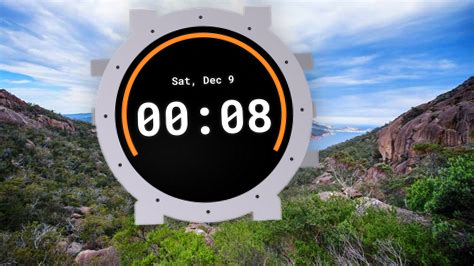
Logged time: {"hour": 0, "minute": 8}
